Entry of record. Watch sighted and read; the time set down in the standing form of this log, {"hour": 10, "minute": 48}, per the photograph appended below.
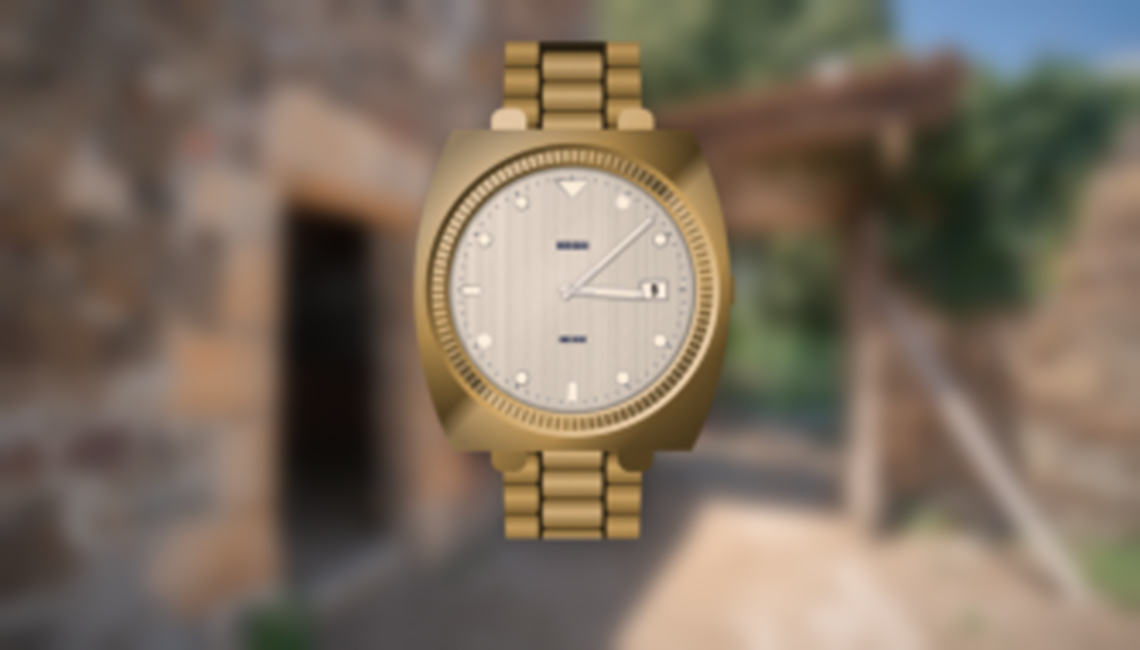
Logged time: {"hour": 3, "minute": 8}
